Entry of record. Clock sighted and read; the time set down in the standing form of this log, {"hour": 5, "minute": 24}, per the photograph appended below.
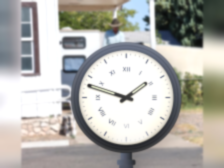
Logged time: {"hour": 1, "minute": 48}
